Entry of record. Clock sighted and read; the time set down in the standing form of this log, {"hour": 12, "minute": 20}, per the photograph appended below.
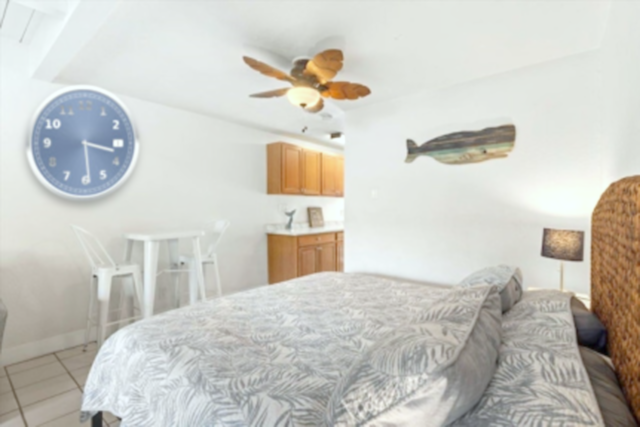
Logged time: {"hour": 3, "minute": 29}
